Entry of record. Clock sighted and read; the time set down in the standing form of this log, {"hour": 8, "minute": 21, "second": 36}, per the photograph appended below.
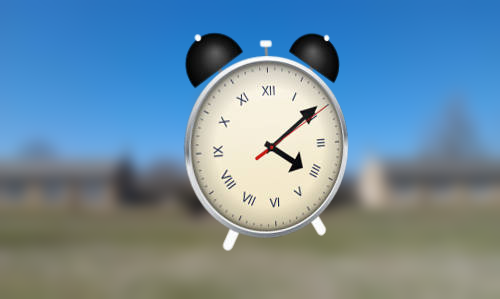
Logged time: {"hour": 4, "minute": 9, "second": 10}
